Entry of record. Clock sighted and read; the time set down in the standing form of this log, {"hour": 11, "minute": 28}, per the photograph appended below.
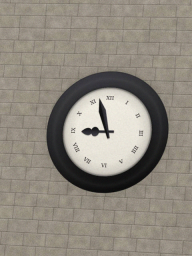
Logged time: {"hour": 8, "minute": 57}
